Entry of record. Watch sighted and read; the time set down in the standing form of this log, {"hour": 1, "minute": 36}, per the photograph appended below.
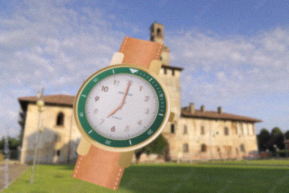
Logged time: {"hour": 7, "minute": 0}
